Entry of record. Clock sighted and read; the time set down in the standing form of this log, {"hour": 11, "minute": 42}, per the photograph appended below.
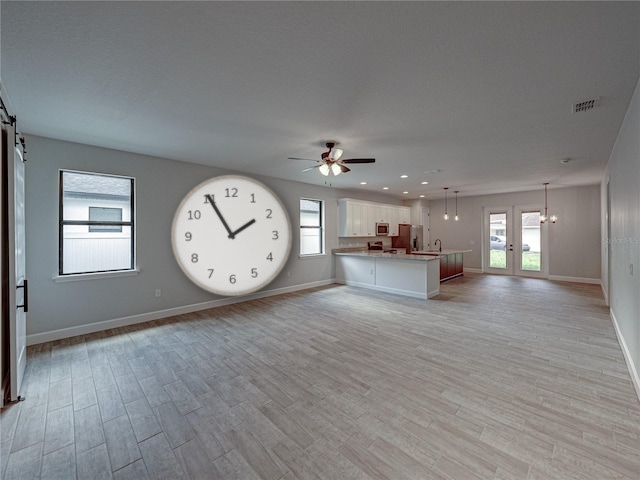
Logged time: {"hour": 1, "minute": 55}
